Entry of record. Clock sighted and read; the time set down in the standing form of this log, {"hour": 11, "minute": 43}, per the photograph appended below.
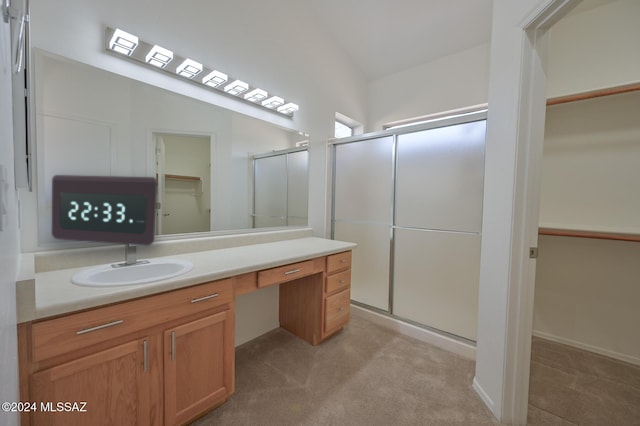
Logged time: {"hour": 22, "minute": 33}
